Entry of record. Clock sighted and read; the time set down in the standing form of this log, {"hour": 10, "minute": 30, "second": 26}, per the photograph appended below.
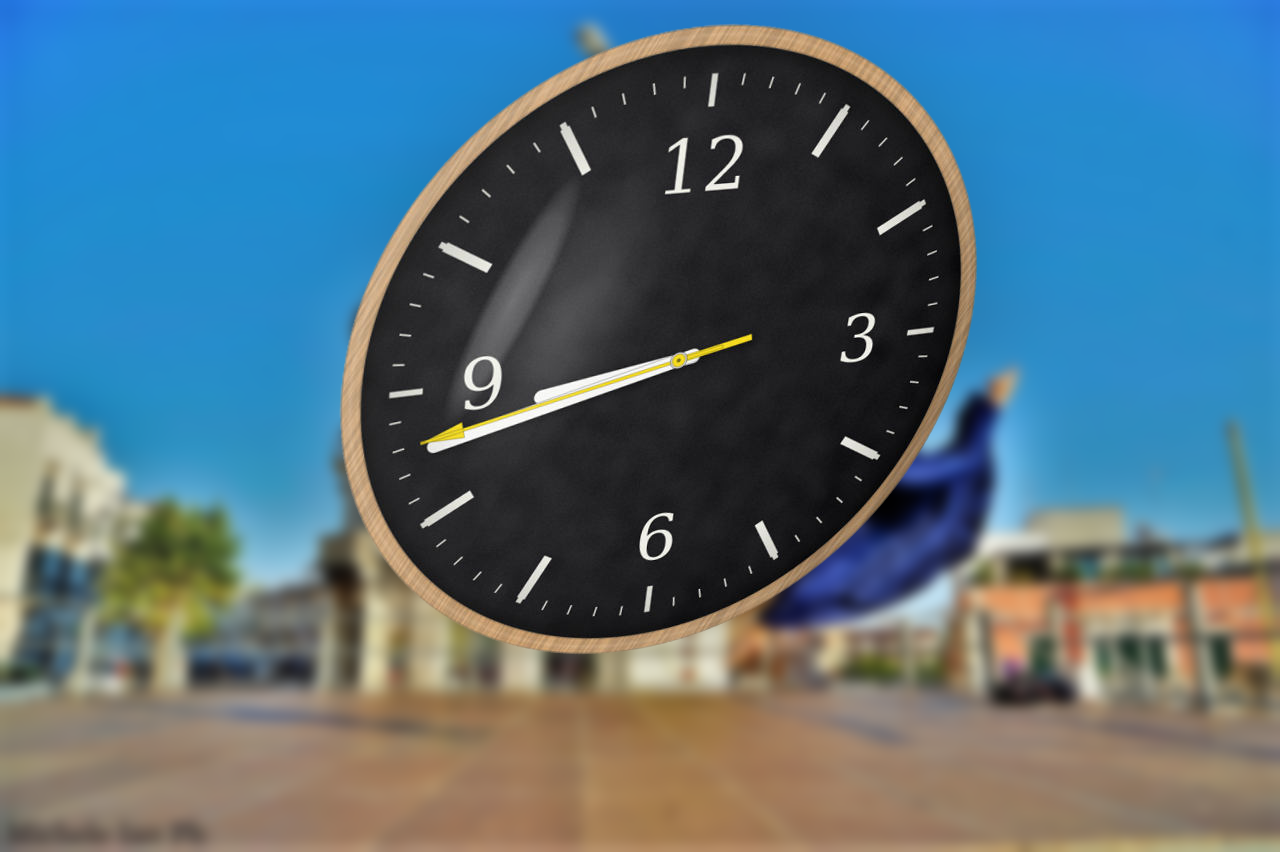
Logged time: {"hour": 8, "minute": 42, "second": 43}
